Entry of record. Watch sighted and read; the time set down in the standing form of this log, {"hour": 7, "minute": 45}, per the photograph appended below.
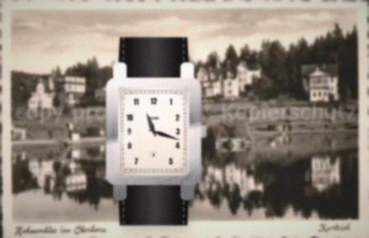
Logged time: {"hour": 11, "minute": 18}
